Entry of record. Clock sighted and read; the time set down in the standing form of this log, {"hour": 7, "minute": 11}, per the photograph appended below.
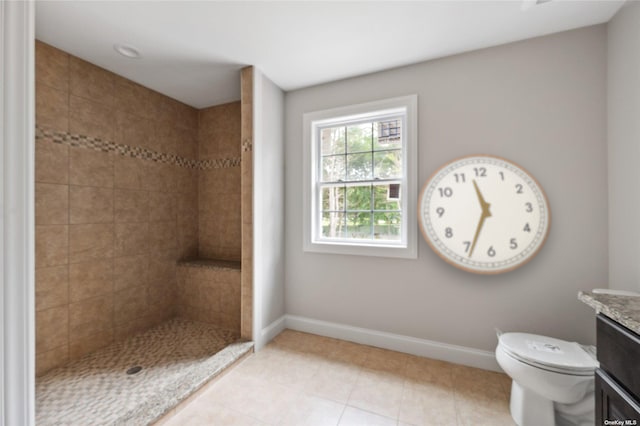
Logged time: {"hour": 11, "minute": 34}
